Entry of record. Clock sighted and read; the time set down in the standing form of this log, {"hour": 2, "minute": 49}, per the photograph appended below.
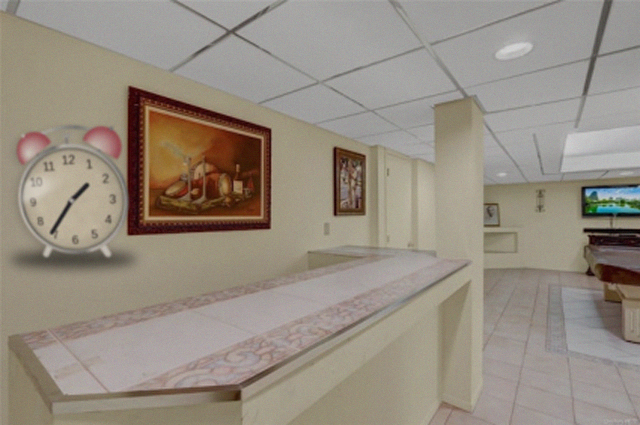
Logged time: {"hour": 1, "minute": 36}
